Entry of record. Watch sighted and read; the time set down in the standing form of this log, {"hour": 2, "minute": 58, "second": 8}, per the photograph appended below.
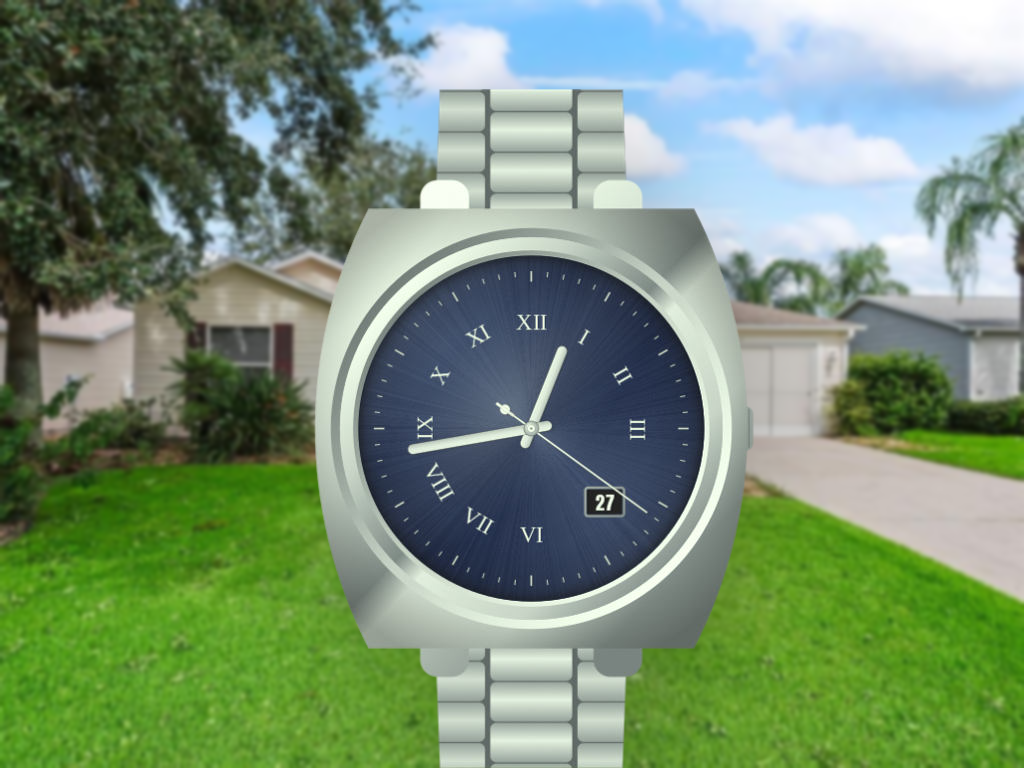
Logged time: {"hour": 12, "minute": 43, "second": 21}
